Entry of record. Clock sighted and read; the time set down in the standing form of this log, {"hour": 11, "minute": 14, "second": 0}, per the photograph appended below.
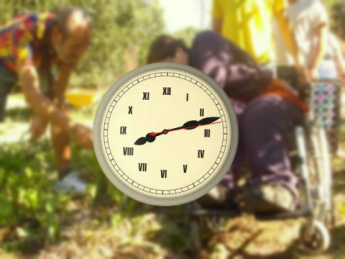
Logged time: {"hour": 8, "minute": 12, "second": 13}
